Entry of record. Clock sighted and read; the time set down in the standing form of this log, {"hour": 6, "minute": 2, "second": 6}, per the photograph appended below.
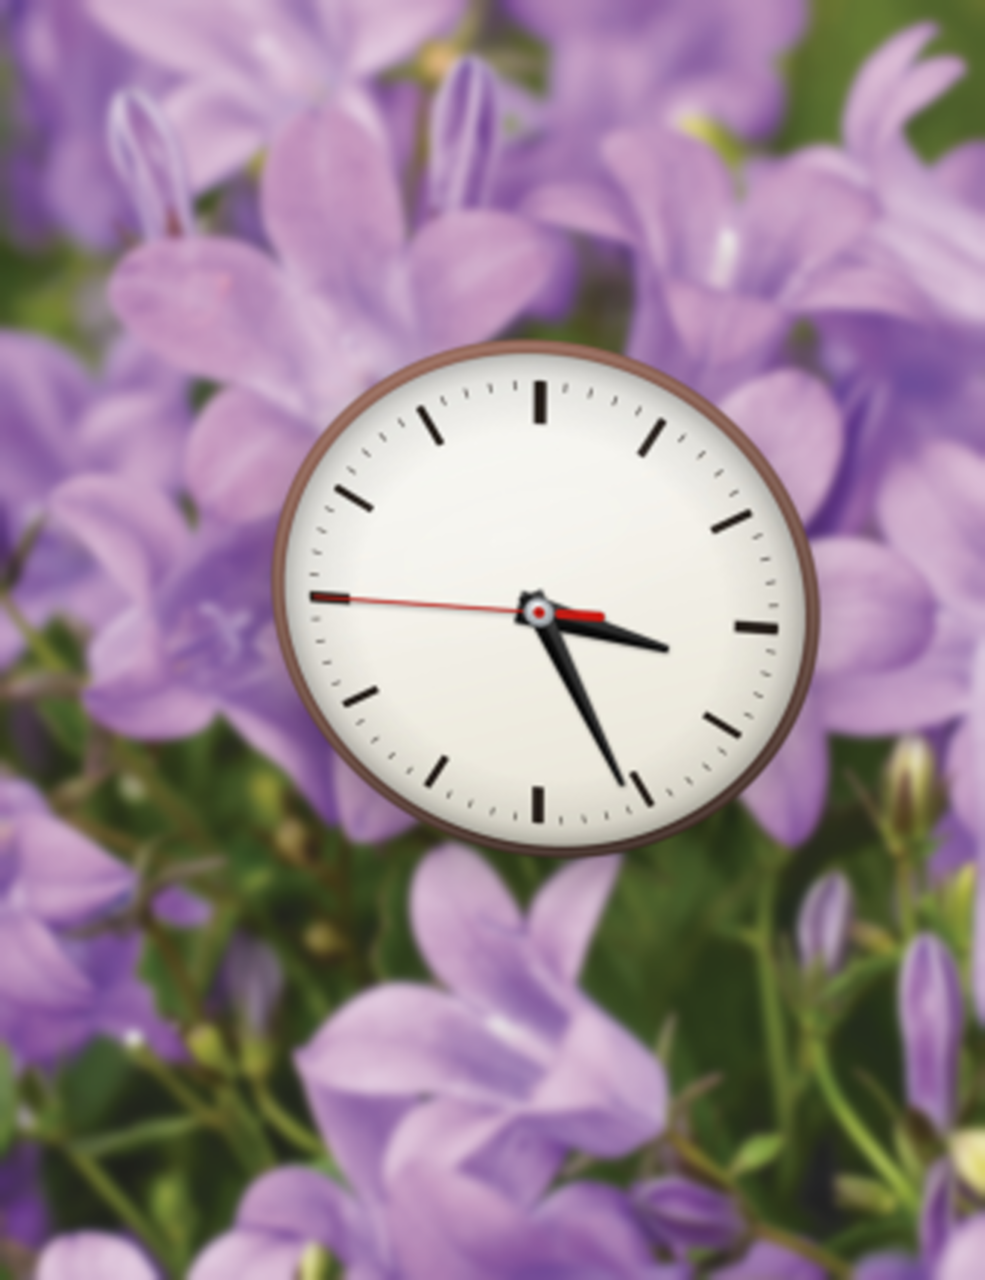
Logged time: {"hour": 3, "minute": 25, "second": 45}
